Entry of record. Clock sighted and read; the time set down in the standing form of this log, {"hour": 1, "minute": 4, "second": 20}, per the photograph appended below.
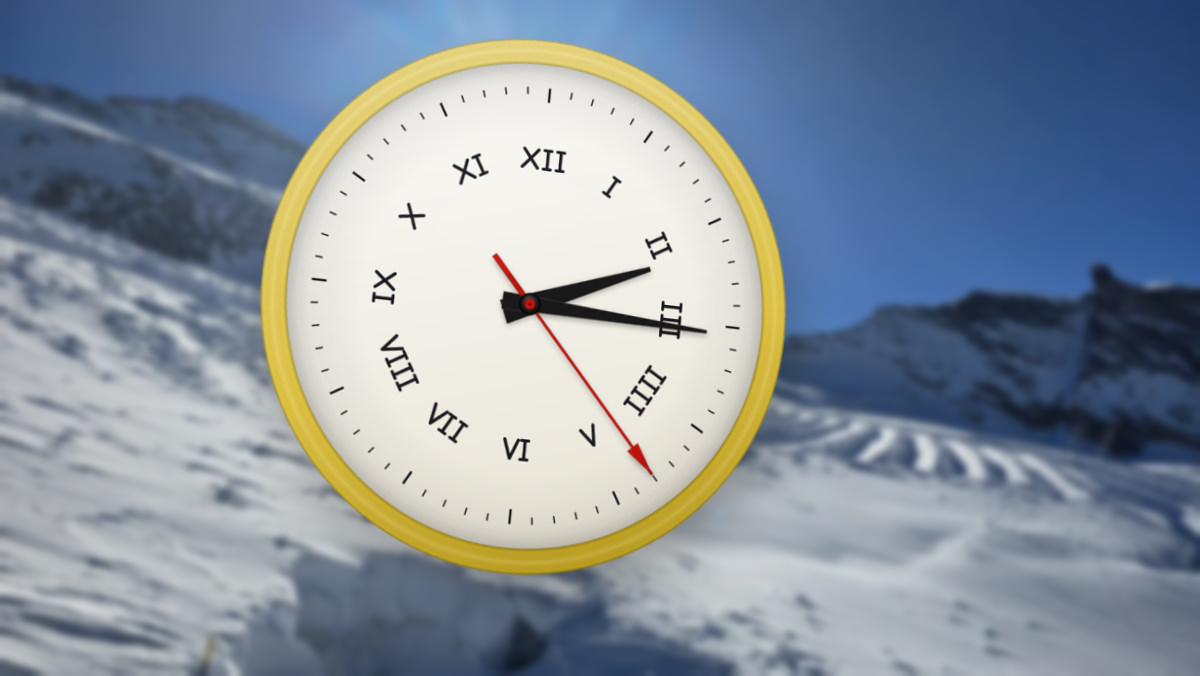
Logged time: {"hour": 2, "minute": 15, "second": 23}
